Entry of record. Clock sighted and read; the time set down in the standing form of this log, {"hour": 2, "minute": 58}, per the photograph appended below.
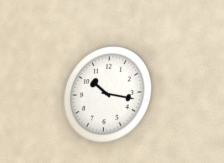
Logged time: {"hour": 10, "minute": 17}
